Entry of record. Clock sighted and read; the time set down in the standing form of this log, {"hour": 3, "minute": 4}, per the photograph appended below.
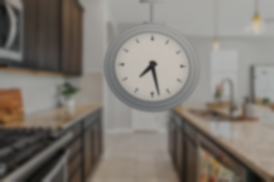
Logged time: {"hour": 7, "minute": 28}
